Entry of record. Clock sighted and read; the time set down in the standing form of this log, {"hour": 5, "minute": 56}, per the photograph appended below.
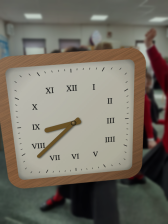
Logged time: {"hour": 8, "minute": 38}
